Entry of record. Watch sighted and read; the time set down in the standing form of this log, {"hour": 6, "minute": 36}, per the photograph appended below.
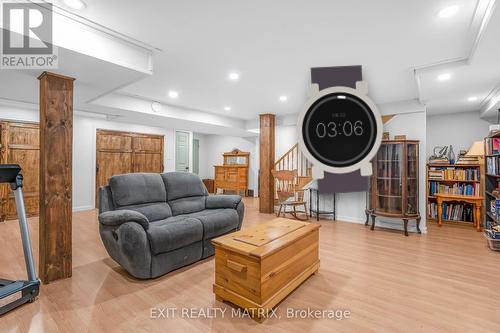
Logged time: {"hour": 3, "minute": 6}
